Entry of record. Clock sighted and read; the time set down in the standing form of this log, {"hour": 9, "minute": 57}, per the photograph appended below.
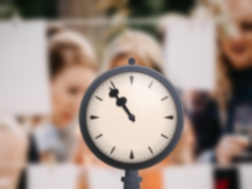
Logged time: {"hour": 10, "minute": 54}
